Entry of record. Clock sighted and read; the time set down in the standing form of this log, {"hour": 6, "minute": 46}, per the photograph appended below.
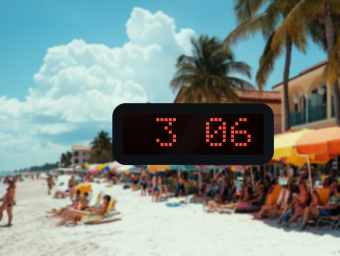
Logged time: {"hour": 3, "minute": 6}
